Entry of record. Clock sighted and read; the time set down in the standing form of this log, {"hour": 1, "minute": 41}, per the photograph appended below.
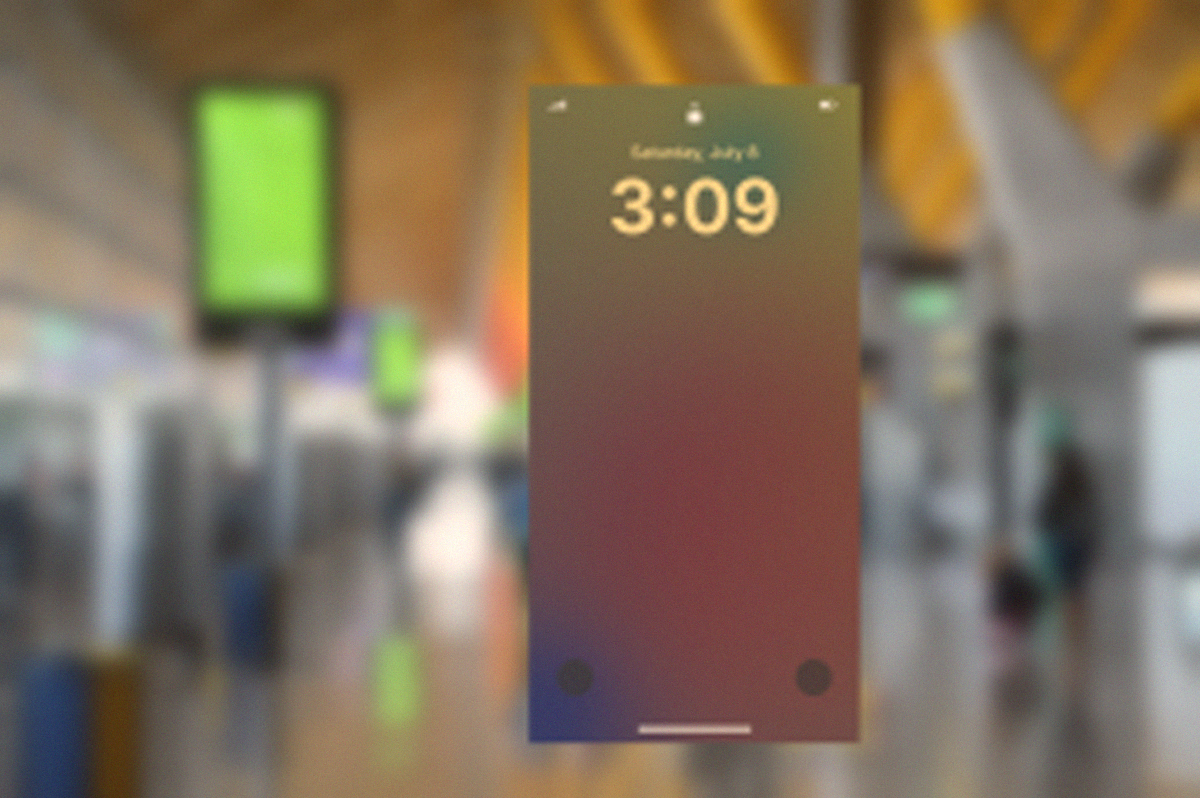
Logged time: {"hour": 3, "minute": 9}
